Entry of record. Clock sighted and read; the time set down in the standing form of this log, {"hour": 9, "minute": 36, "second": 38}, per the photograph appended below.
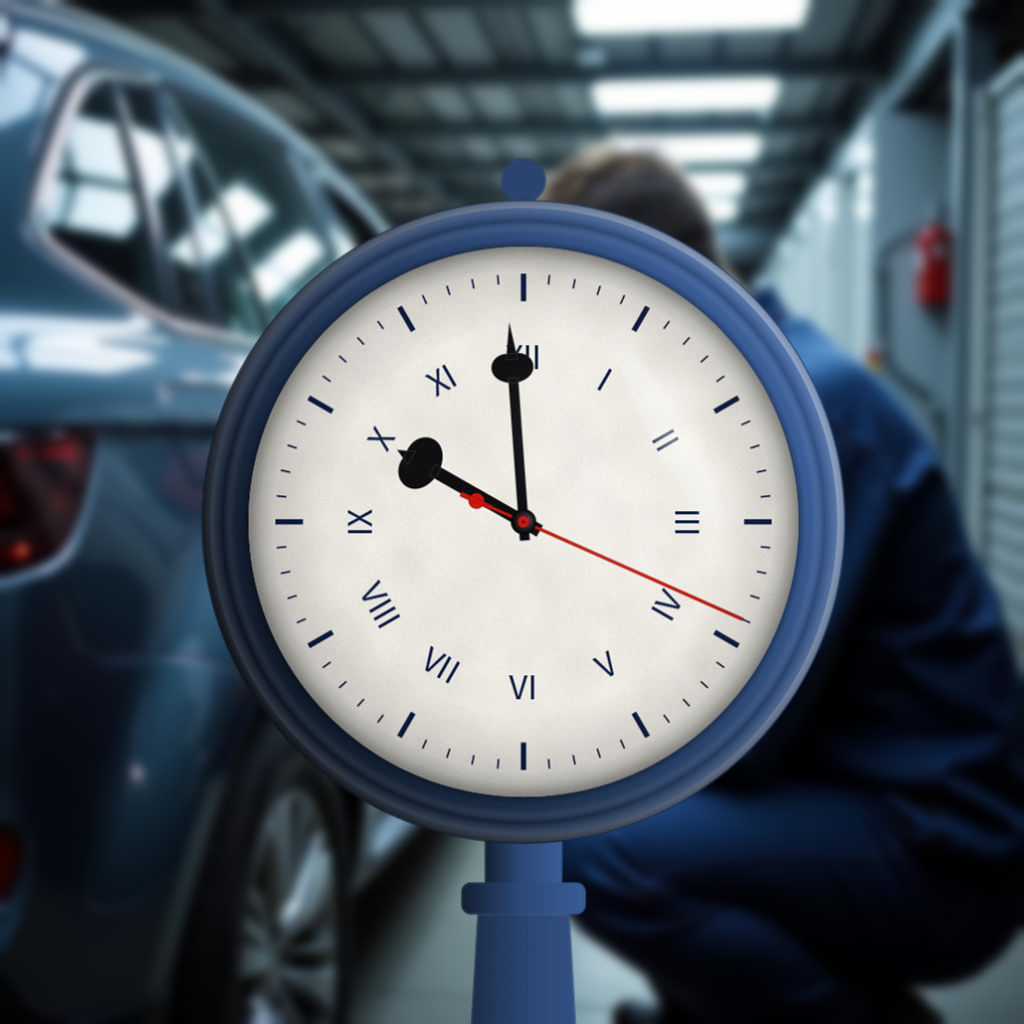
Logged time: {"hour": 9, "minute": 59, "second": 19}
